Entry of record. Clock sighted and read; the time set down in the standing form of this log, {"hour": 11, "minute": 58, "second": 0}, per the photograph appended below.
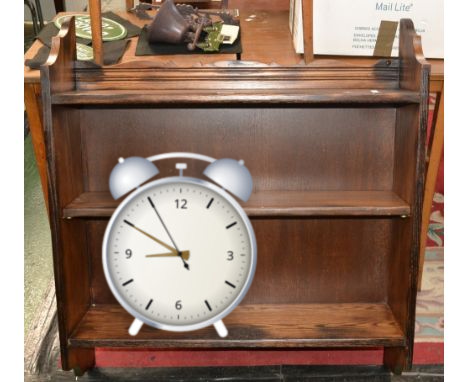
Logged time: {"hour": 8, "minute": 49, "second": 55}
